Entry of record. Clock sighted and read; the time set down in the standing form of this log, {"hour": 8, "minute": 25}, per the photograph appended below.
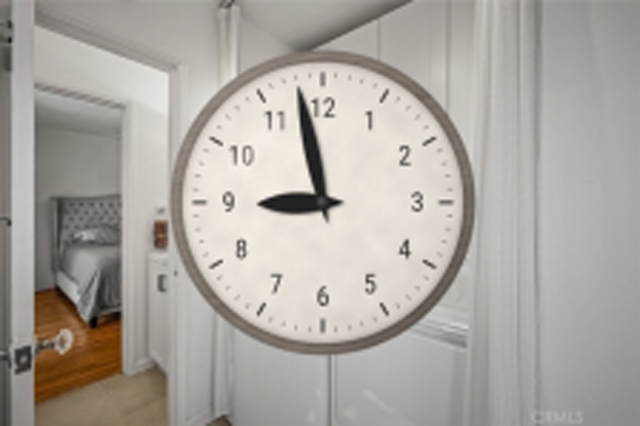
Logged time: {"hour": 8, "minute": 58}
